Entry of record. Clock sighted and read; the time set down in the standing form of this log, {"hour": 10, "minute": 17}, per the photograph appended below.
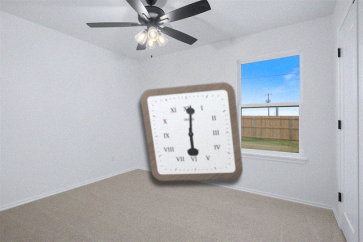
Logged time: {"hour": 6, "minute": 1}
